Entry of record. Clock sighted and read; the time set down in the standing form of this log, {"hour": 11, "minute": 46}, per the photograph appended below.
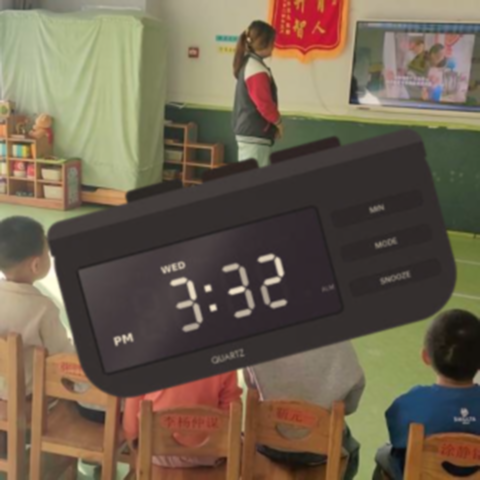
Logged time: {"hour": 3, "minute": 32}
